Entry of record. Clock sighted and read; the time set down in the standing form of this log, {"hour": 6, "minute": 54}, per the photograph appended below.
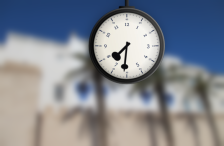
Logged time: {"hour": 7, "minute": 31}
